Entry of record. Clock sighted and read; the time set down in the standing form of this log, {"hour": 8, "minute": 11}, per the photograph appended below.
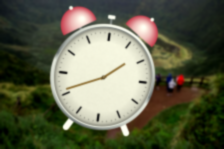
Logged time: {"hour": 1, "minute": 41}
